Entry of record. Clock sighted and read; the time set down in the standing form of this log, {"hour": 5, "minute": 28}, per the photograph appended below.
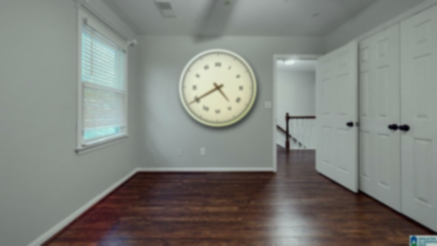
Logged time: {"hour": 4, "minute": 40}
